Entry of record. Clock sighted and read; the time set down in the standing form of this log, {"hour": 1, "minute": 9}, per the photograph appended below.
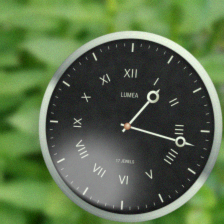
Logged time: {"hour": 1, "minute": 17}
